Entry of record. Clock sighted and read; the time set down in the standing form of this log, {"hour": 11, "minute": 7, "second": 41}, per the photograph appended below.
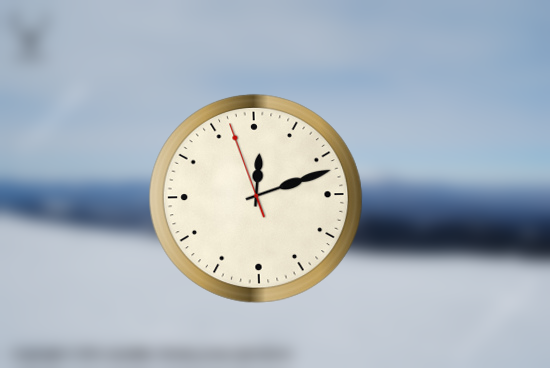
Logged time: {"hour": 12, "minute": 11, "second": 57}
